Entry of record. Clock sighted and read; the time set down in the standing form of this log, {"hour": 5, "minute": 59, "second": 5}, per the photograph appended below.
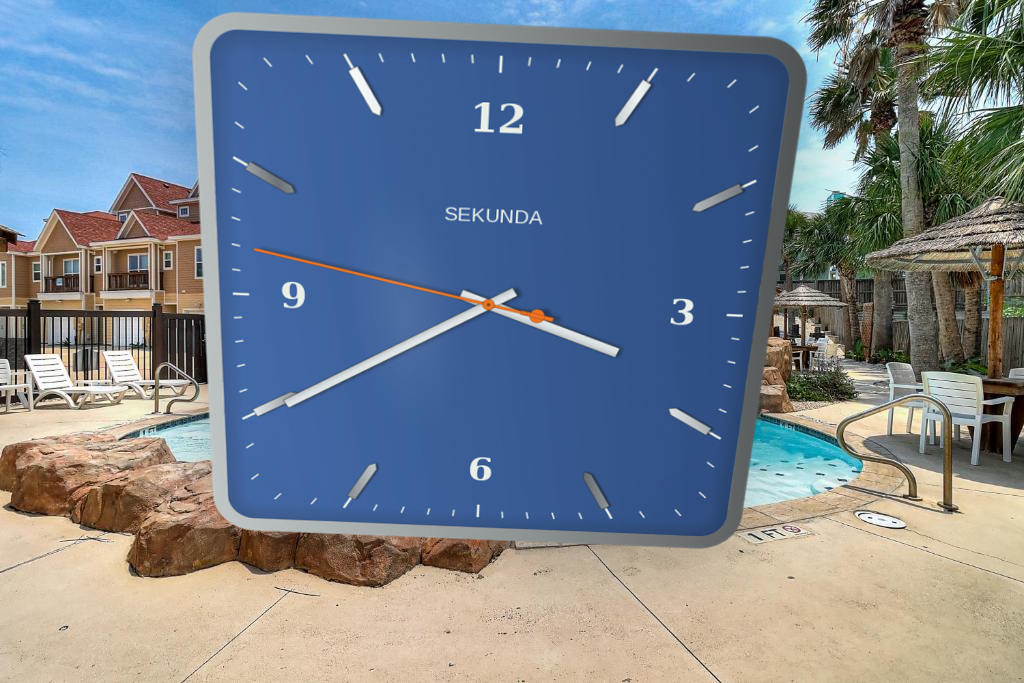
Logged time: {"hour": 3, "minute": 39, "second": 47}
